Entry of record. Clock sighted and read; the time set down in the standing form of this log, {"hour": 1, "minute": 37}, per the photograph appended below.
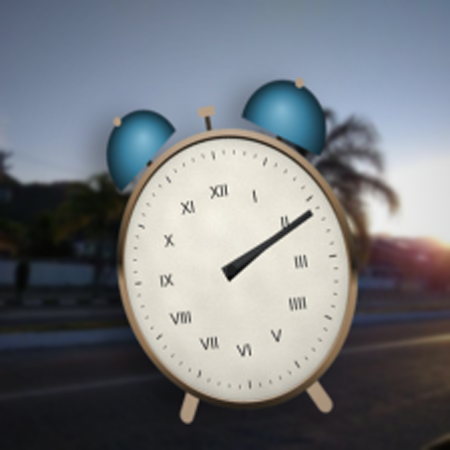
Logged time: {"hour": 2, "minute": 11}
